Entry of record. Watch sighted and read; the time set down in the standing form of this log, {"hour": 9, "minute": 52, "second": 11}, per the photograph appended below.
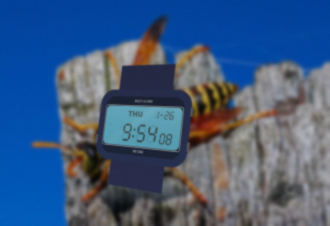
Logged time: {"hour": 9, "minute": 54, "second": 8}
